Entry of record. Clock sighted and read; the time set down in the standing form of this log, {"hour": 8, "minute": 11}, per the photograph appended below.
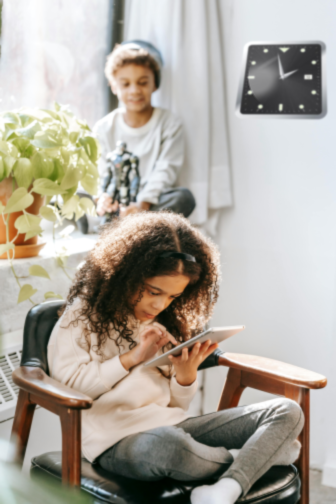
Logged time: {"hour": 1, "minute": 58}
